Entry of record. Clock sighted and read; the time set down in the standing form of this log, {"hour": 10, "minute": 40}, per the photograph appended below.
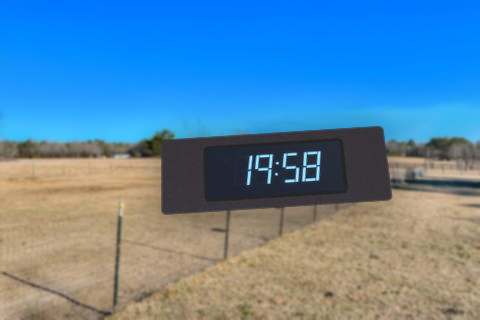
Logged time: {"hour": 19, "minute": 58}
